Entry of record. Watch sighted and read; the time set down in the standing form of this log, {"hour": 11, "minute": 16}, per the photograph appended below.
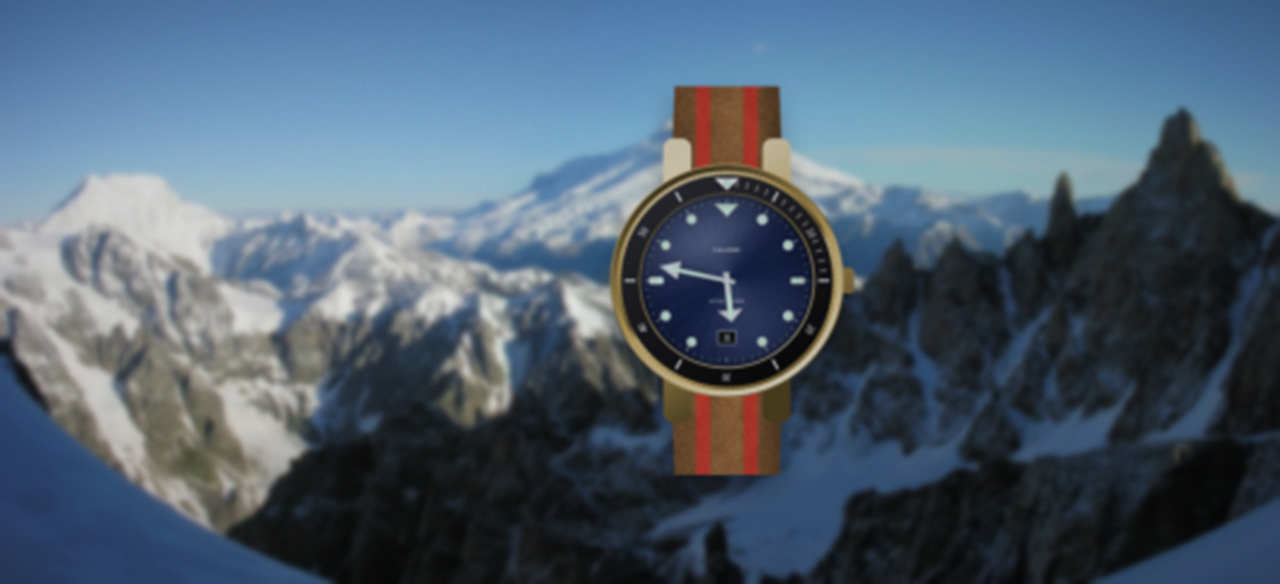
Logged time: {"hour": 5, "minute": 47}
